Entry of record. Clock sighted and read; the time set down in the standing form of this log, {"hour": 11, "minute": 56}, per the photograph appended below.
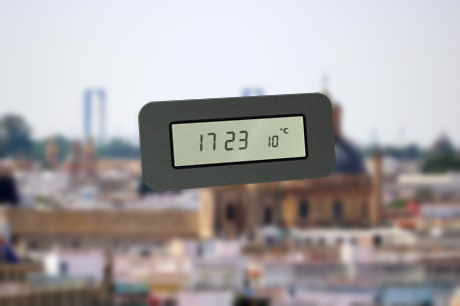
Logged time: {"hour": 17, "minute": 23}
